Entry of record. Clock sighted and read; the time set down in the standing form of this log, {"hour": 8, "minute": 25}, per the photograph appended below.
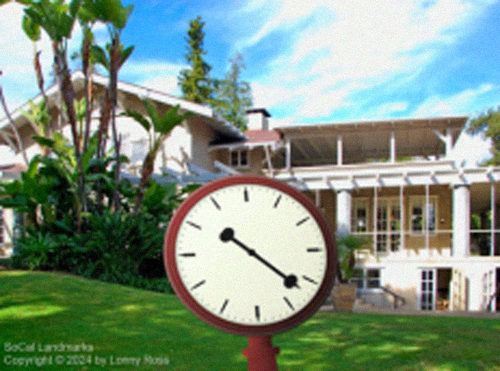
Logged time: {"hour": 10, "minute": 22}
